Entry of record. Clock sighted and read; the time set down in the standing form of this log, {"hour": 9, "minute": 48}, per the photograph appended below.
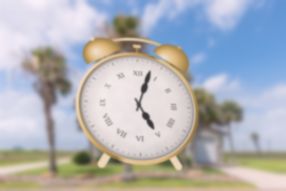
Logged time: {"hour": 5, "minute": 3}
